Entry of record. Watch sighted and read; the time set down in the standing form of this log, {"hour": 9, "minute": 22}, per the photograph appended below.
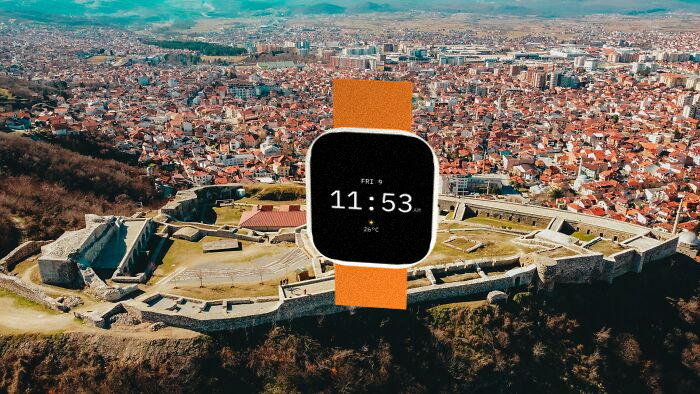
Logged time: {"hour": 11, "minute": 53}
